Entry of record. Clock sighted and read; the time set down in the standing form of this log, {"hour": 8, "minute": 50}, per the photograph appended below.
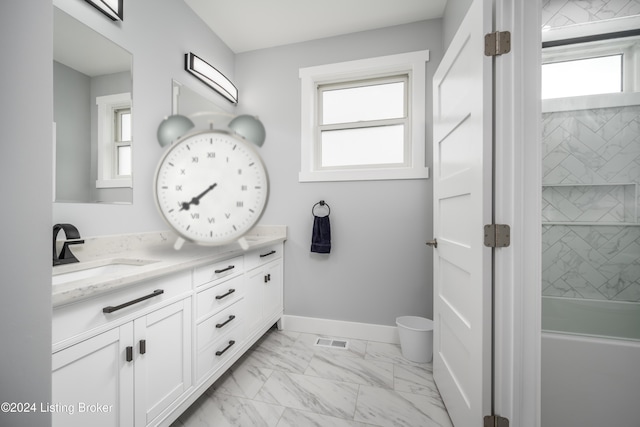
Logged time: {"hour": 7, "minute": 39}
